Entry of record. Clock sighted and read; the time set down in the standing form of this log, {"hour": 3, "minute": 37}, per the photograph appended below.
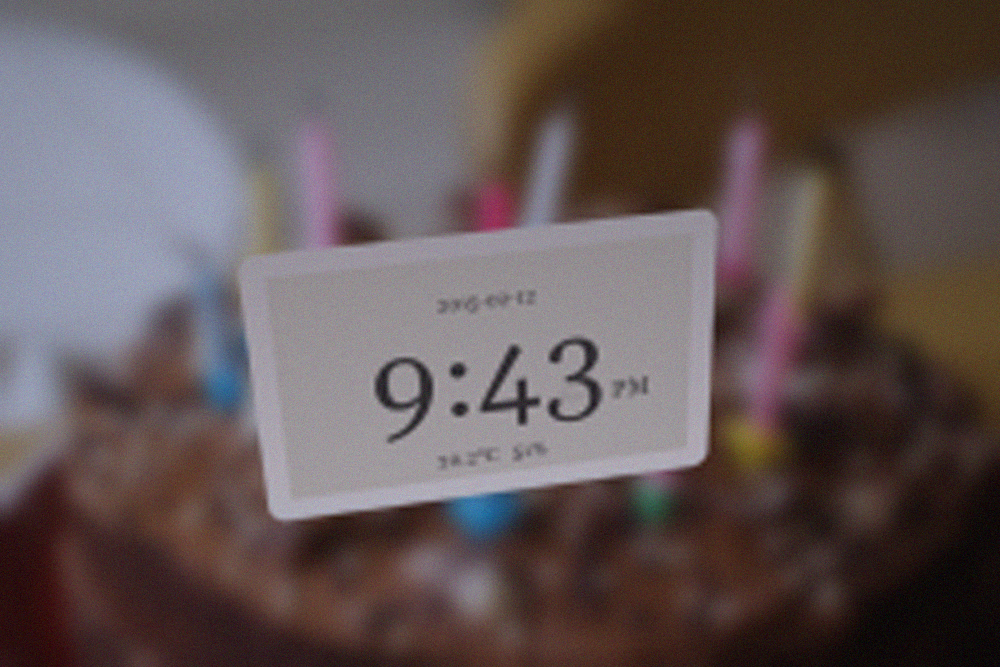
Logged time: {"hour": 9, "minute": 43}
